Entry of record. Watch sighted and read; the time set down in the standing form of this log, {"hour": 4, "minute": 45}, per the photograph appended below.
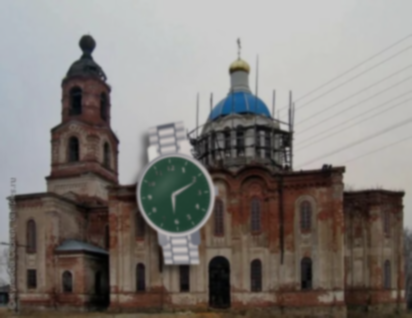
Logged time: {"hour": 6, "minute": 11}
